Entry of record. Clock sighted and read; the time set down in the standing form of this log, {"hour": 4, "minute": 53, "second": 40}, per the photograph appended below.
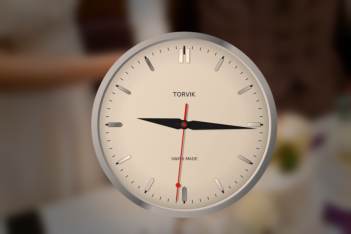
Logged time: {"hour": 9, "minute": 15, "second": 31}
